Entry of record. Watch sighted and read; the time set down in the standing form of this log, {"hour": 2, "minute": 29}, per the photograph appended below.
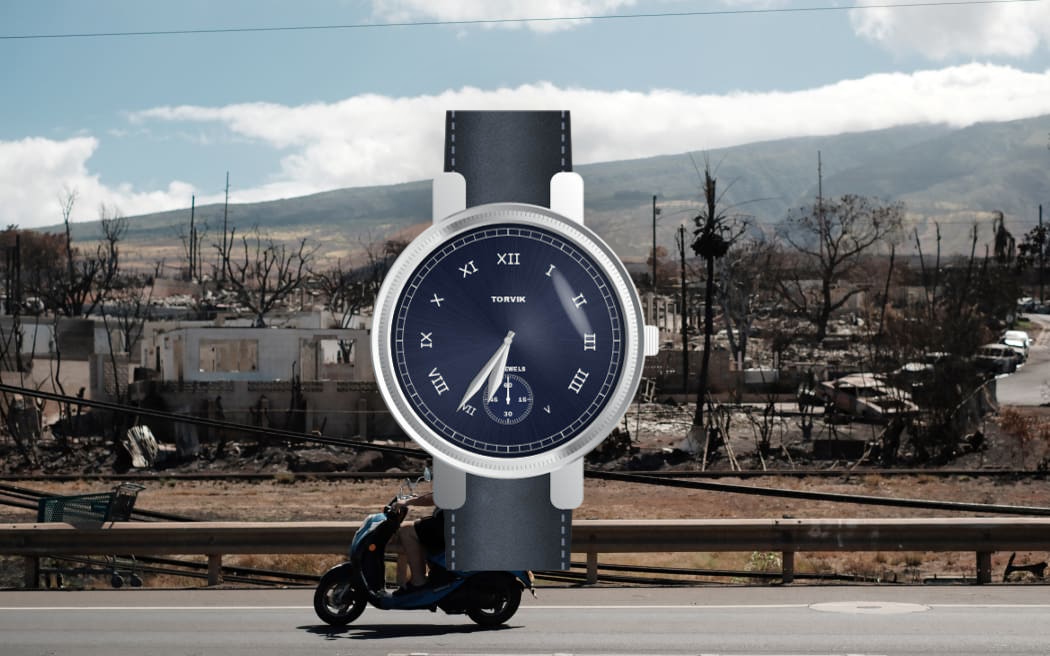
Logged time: {"hour": 6, "minute": 36}
